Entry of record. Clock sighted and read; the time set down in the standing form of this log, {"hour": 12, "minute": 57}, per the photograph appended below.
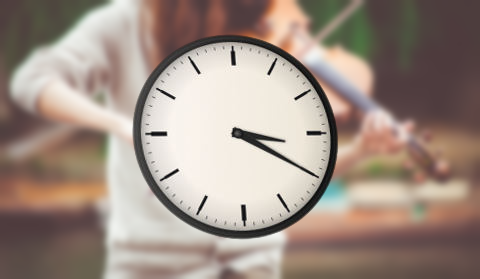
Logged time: {"hour": 3, "minute": 20}
